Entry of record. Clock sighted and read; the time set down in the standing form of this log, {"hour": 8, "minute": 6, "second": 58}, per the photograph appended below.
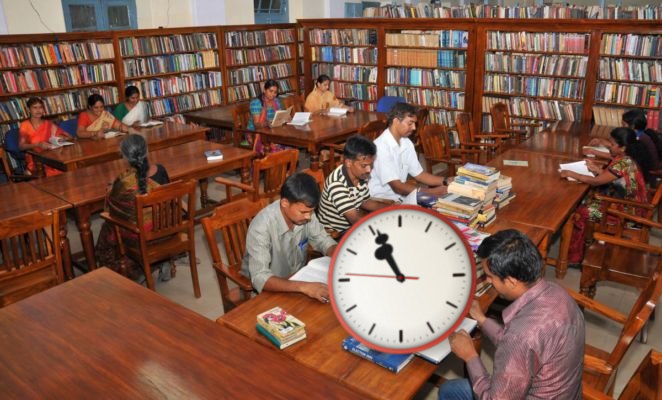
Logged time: {"hour": 10, "minute": 55, "second": 46}
